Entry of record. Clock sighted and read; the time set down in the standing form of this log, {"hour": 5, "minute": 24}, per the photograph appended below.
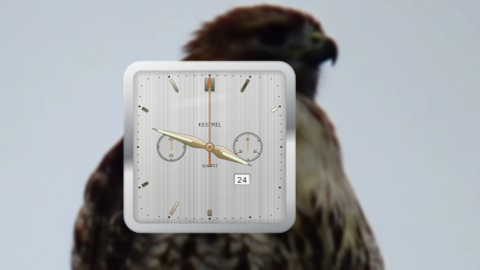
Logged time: {"hour": 3, "minute": 48}
